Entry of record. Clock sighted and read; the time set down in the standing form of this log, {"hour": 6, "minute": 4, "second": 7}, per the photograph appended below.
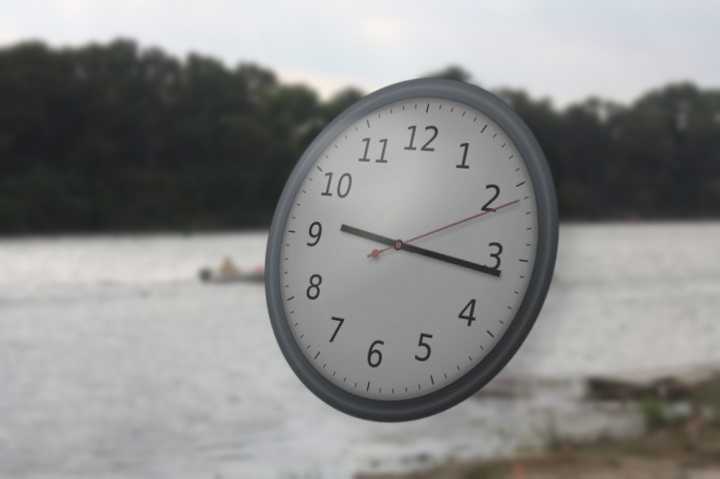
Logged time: {"hour": 9, "minute": 16, "second": 11}
